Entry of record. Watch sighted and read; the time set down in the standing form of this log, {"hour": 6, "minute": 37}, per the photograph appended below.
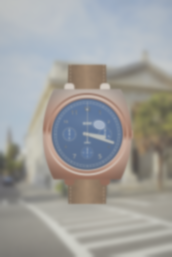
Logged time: {"hour": 3, "minute": 18}
